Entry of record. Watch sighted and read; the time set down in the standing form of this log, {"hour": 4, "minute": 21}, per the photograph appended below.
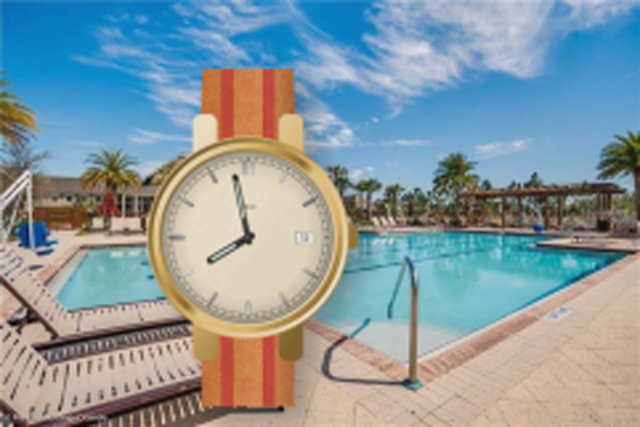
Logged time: {"hour": 7, "minute": 58}
